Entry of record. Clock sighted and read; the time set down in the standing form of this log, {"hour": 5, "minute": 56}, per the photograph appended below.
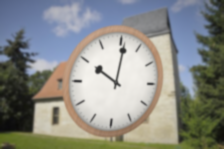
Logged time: {"hour": 10, "minute": 1}
